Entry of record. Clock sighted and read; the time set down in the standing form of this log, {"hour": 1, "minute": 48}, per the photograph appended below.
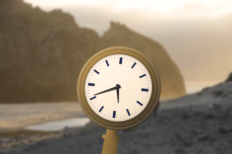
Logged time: {"hour": 5, "minute": 41}
